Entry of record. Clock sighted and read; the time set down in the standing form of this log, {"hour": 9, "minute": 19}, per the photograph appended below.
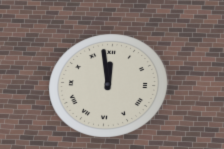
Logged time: {"hour": 11, "minute": 58}
